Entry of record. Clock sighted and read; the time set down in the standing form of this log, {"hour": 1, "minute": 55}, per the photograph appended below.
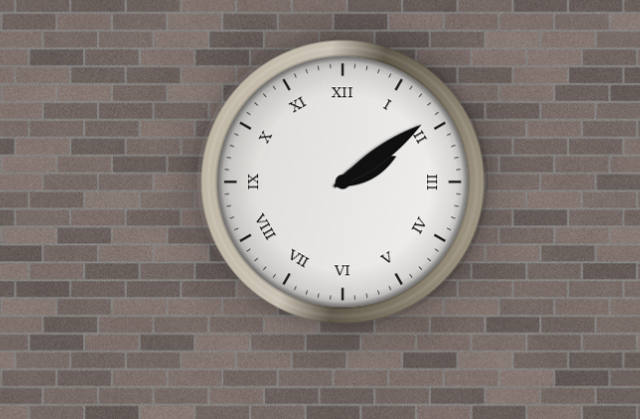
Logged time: {"hour": 2, "minute": 9}
